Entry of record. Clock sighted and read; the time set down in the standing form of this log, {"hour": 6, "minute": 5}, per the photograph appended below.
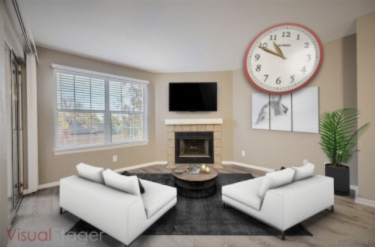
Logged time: {"hour": 10, "minute": 49}
